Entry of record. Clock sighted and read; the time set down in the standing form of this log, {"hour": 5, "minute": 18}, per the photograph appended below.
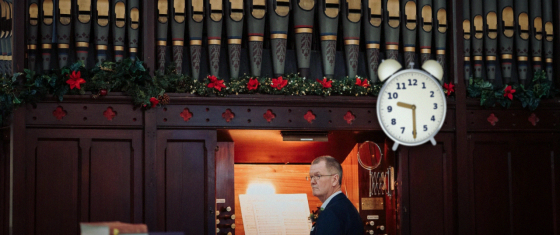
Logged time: {"hour": 9, "minute": 30}
